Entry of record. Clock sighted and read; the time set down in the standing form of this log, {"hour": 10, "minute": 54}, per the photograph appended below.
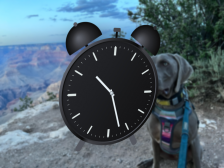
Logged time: {"hour": 10, "minute": 27}
